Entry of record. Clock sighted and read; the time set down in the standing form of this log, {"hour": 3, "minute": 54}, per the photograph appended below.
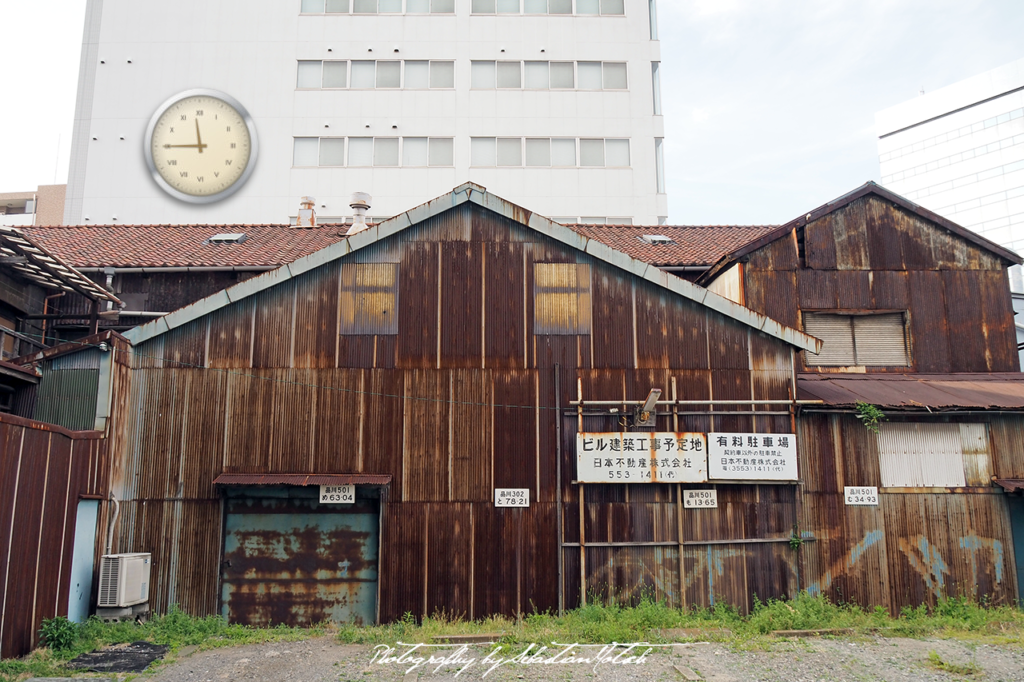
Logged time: {"hour": 11, "minute": 45}
